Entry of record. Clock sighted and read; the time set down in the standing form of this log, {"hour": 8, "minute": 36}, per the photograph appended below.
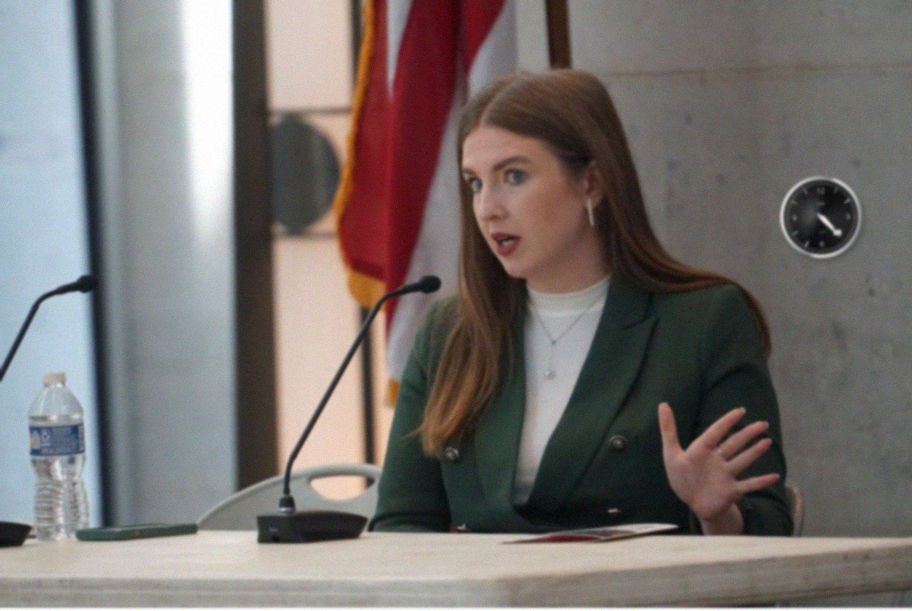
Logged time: {"hour": 4, "minute": 23}
